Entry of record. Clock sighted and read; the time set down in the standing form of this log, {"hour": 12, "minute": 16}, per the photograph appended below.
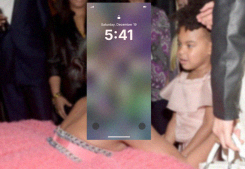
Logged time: {"hour": 5, "minute": 41}
